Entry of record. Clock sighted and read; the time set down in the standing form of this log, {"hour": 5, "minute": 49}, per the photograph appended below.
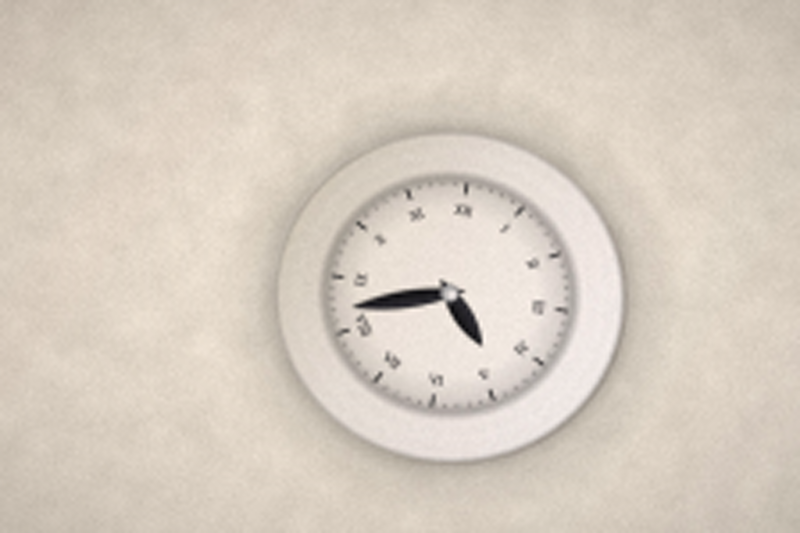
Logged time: {"hour": 4, "minute": 42}
